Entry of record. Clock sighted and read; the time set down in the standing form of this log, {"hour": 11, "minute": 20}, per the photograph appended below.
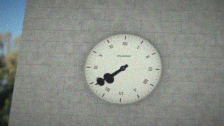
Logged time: {"hour": 7, "minute": 39}
